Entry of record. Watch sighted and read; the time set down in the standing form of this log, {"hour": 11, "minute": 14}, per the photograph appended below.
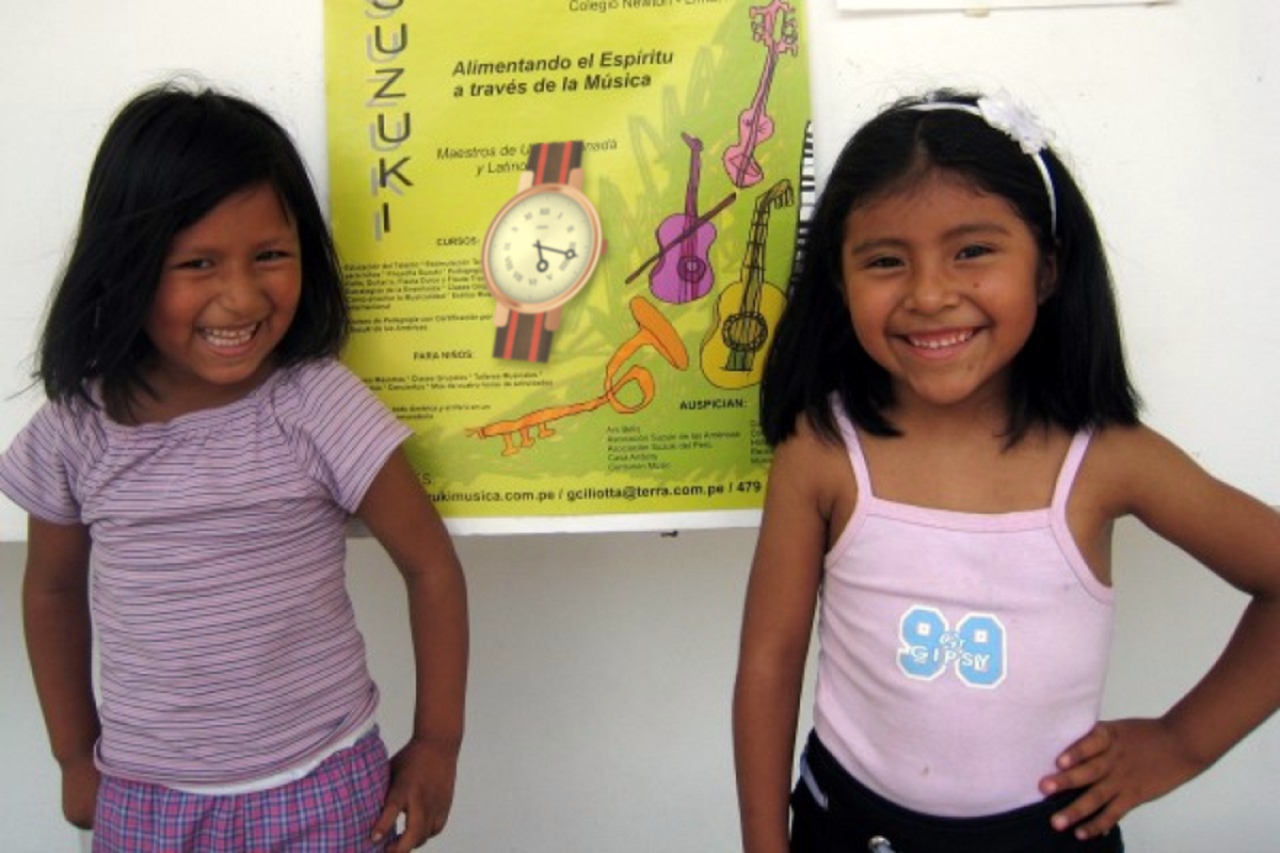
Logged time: {"hour": 5, "minute": 17}
